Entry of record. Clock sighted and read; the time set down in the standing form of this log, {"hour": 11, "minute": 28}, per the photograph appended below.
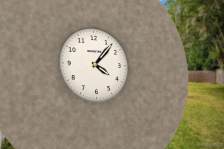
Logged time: {"hour": 4, "minute": 7}
